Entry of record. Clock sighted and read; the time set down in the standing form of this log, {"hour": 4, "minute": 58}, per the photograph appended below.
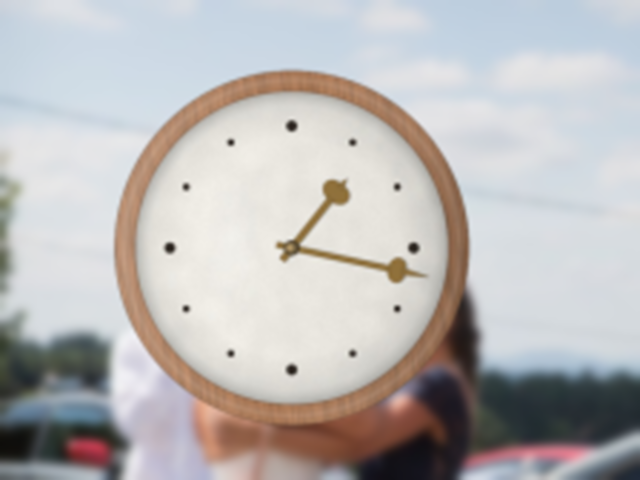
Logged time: {"hour": 1, "minute": 17}
